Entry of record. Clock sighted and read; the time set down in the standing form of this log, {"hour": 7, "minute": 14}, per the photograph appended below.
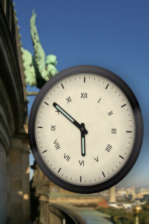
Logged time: {"hour": 5, "minute": 51}
